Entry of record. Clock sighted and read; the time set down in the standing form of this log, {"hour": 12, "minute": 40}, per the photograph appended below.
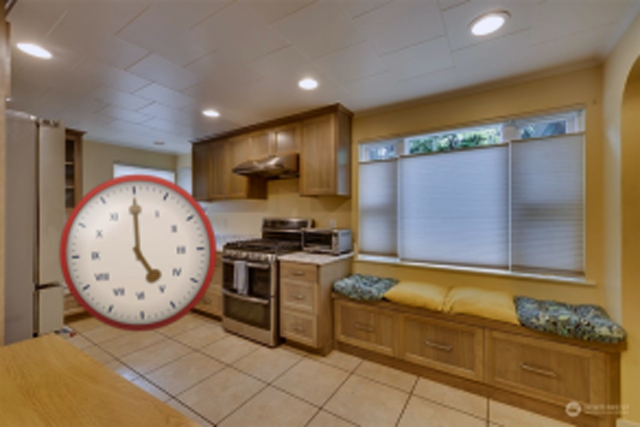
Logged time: {"hour": 5, "minute": 0}
